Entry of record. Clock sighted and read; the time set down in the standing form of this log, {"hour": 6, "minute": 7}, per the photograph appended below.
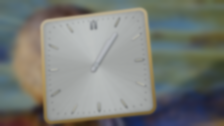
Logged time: {"hour": 1, "minute": 6}
